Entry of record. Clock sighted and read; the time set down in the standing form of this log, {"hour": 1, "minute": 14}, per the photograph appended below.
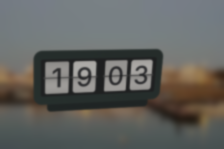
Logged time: {"hour": 19, "minute": 3}
